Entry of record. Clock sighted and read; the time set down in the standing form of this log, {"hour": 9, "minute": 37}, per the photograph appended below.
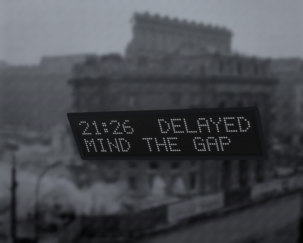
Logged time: {"hour": 21, "minute": 26}
